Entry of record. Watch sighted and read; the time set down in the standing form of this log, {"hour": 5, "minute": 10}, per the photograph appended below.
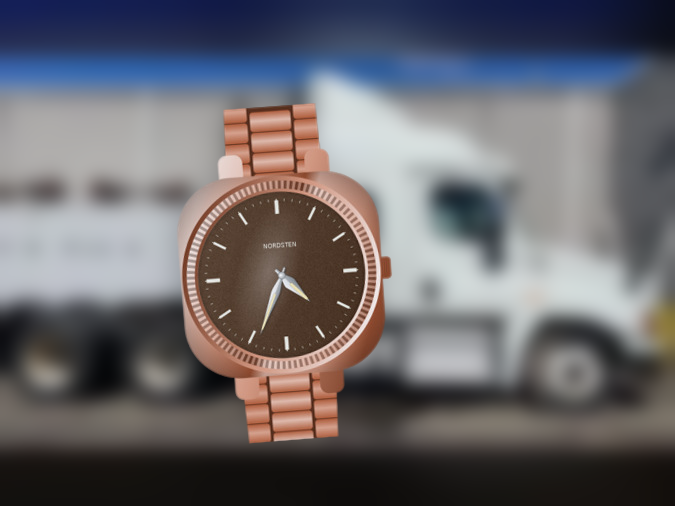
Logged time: {"hour": 4, "minute": 34}
